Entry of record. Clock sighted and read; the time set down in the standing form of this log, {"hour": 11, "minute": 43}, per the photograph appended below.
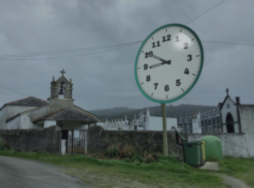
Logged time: {"hour": 8, "minute": 50}
